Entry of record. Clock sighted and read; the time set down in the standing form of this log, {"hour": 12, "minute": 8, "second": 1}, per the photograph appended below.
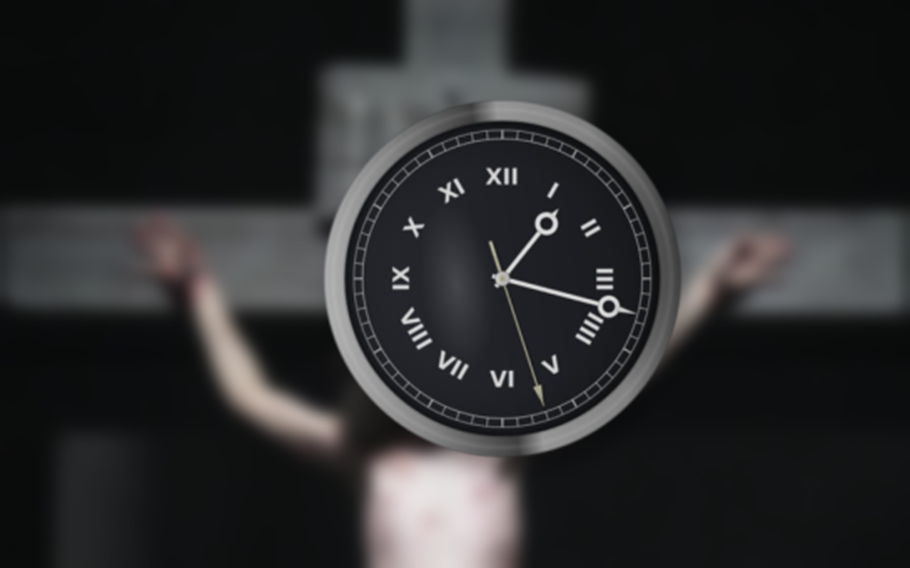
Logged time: {"hour": 1, "minute": 17, "second": 27}
